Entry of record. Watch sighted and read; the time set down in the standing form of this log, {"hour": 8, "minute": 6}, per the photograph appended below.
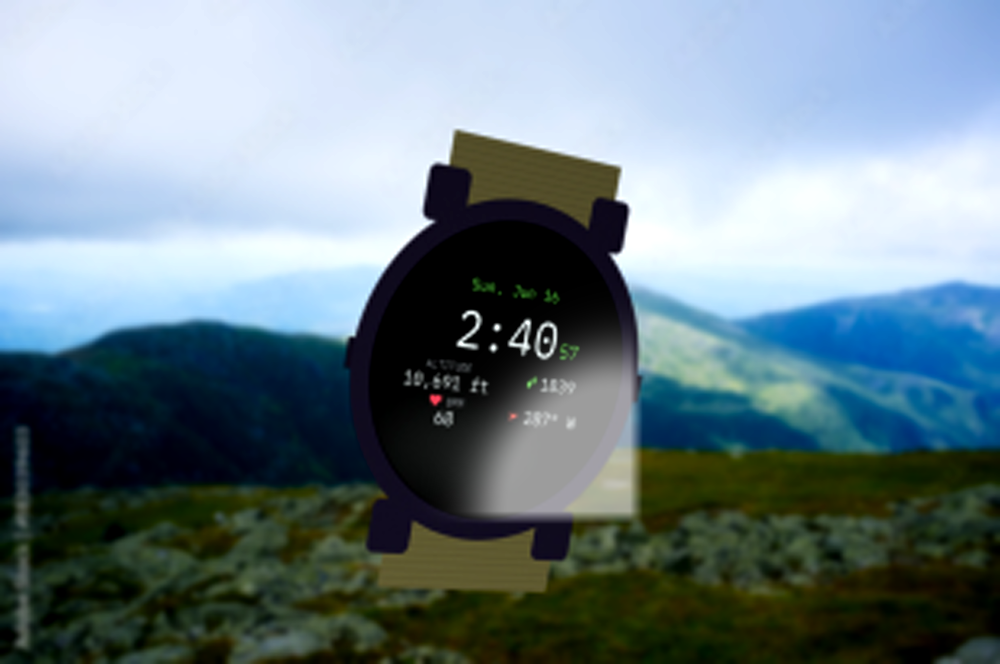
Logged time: {"hour": 2, "minute": 40}
